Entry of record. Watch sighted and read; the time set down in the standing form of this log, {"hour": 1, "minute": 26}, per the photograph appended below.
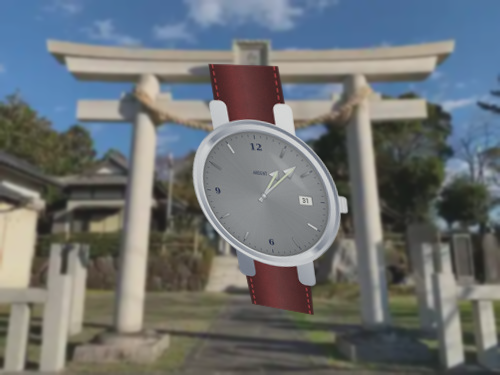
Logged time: {"hour": 1, "minute": 8}
